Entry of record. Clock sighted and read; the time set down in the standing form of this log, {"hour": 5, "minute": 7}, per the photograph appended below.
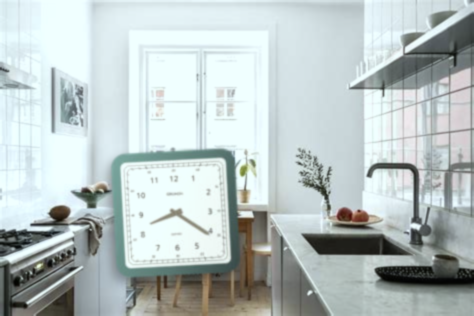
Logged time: {"hour": 8, "minute": 21}
